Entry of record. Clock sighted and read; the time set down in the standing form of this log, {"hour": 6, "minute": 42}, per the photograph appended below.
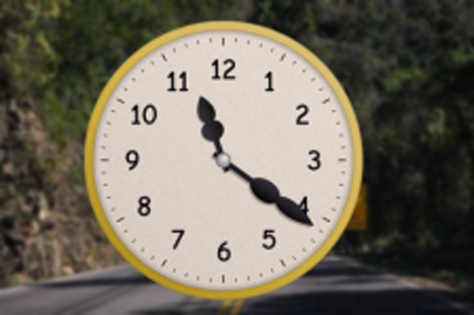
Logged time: {"hour": 11, "minute": 21}
